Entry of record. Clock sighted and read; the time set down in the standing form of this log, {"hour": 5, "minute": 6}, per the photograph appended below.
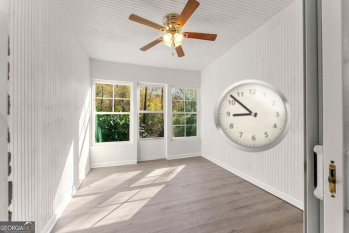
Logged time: {"hour": 8, "minute": 52}
